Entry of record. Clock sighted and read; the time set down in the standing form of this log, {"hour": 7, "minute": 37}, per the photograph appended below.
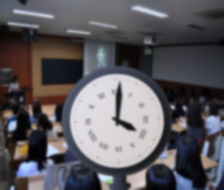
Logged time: {"hour": 4, "minute": 1}
